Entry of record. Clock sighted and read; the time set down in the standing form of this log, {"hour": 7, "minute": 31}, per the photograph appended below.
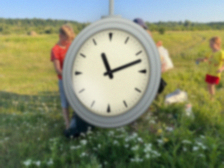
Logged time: {"hour": 11, "minute": 12}
